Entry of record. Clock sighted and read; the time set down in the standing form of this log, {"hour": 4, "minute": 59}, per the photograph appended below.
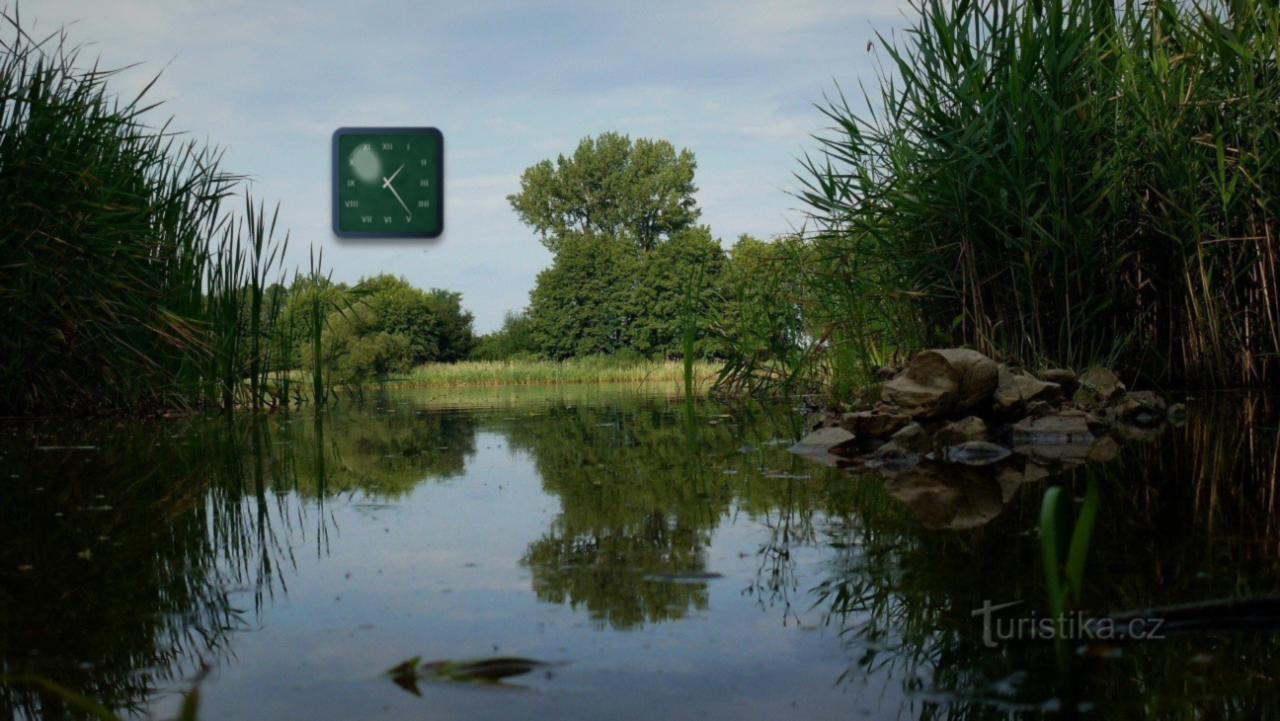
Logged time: {"hour": 1, "minute": 24}
